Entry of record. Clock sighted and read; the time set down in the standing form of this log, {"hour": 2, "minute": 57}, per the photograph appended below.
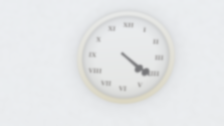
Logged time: {"hour": 4, "minute": 21}
